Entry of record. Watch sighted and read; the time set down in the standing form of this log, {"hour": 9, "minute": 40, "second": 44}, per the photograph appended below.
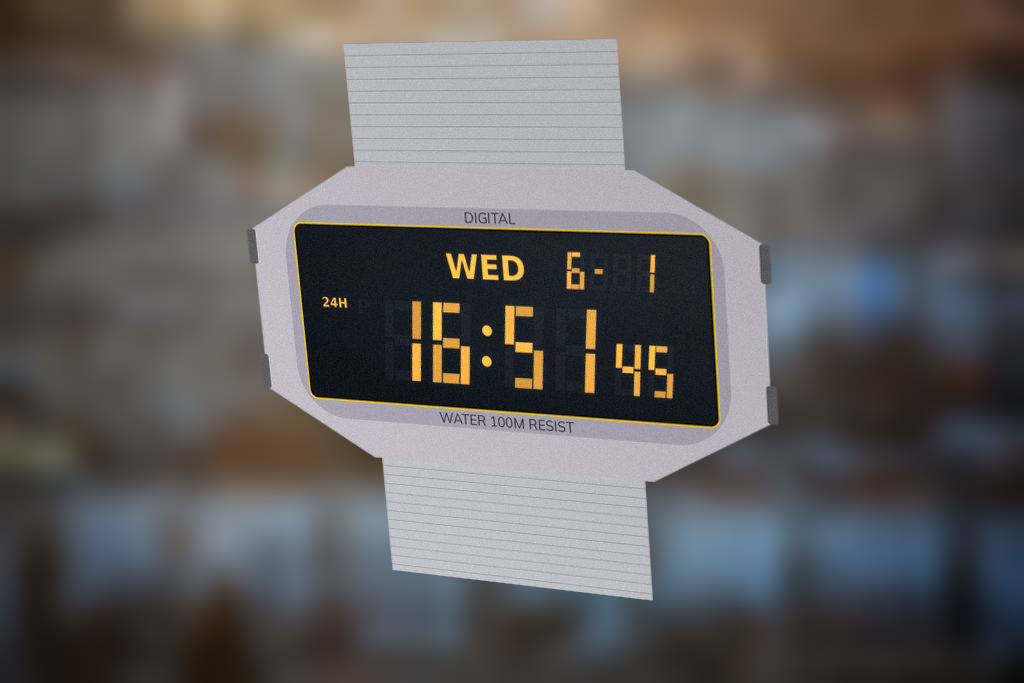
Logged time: {"hour": 16, "minute": 51, "second": 45}
